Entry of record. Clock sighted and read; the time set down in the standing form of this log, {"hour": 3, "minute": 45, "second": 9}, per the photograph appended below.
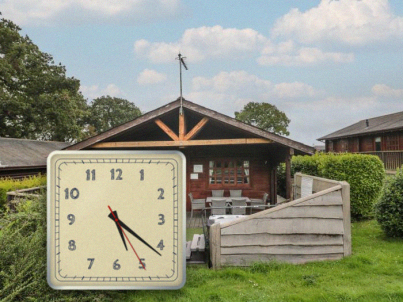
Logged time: {"hour": 5, "minute": 21, "second": 25}
